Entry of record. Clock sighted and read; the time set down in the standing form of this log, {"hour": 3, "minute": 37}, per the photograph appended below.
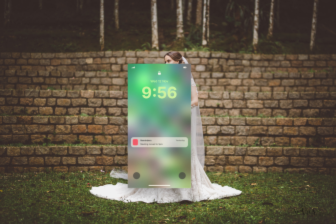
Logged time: {"hour": 9, "minute": 56}
